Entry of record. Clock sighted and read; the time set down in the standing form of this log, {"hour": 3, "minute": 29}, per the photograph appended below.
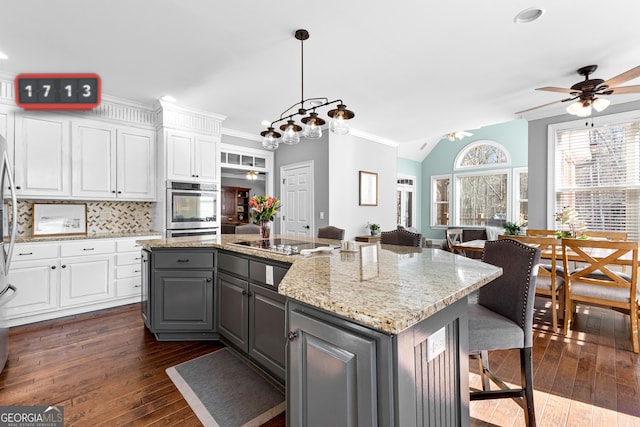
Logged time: {"hour": 17, "minute": 13}
